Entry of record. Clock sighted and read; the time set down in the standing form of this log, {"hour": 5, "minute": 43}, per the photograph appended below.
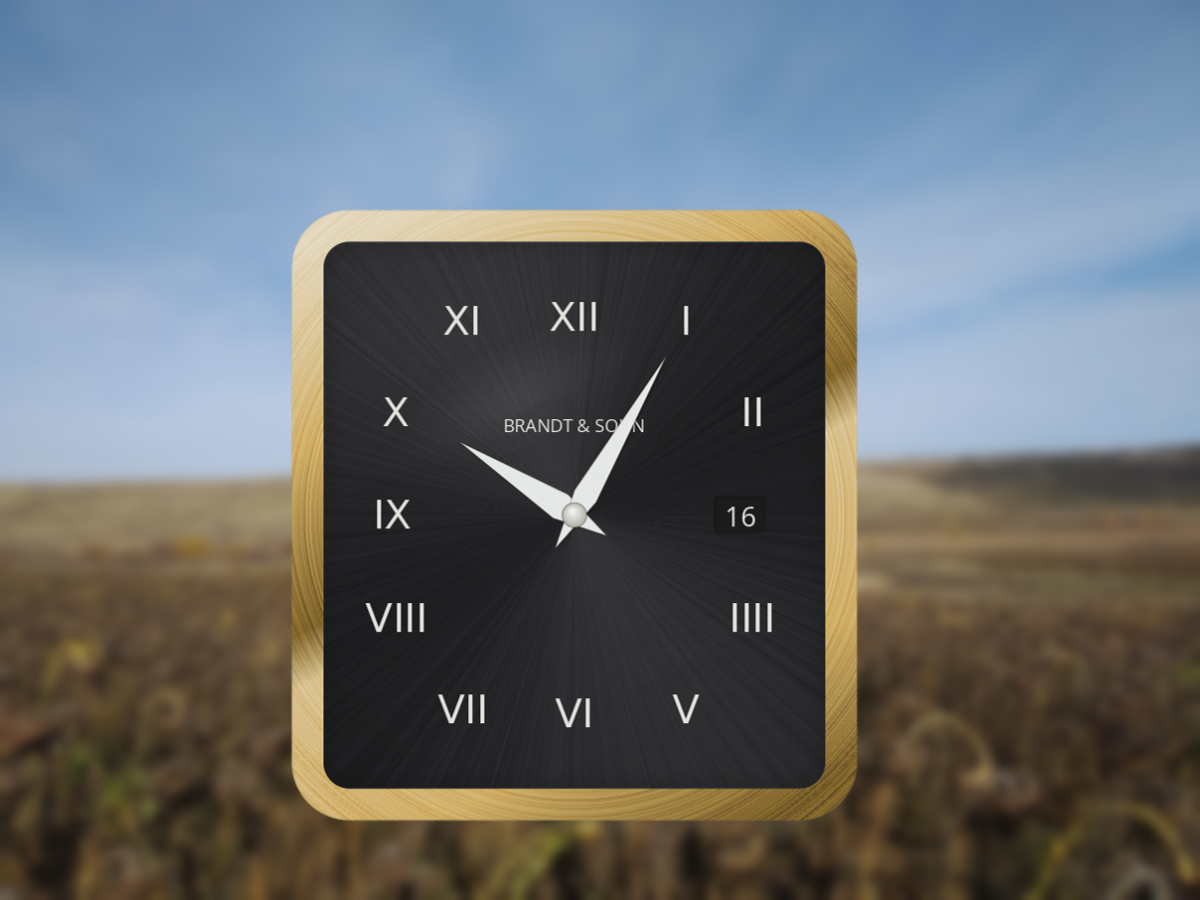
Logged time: {"hour": 10, "minute": 5}
